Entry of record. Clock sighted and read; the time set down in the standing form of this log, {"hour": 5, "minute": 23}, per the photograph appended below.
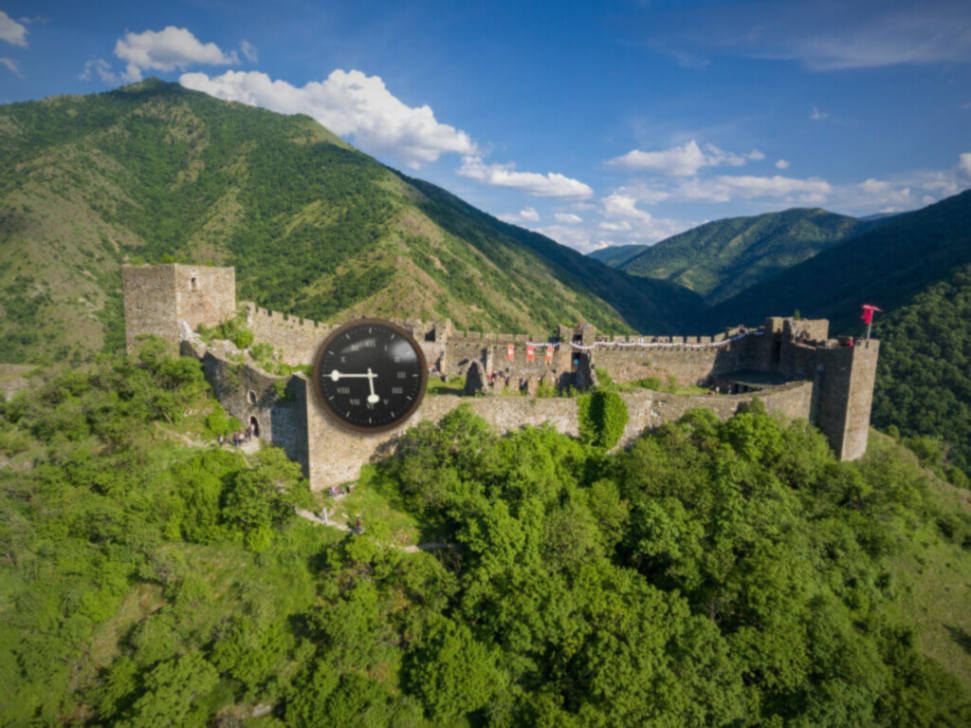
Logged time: {"hour": 5, "minute": 45}
